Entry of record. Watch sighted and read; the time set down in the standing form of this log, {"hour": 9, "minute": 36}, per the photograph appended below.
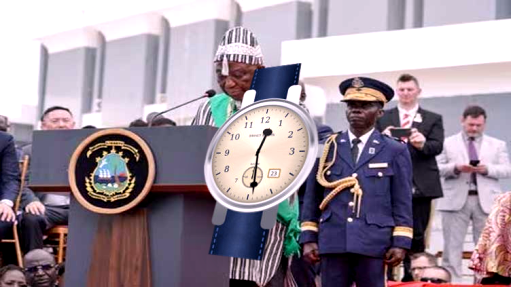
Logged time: {"hour": 12, "minute": 29}
